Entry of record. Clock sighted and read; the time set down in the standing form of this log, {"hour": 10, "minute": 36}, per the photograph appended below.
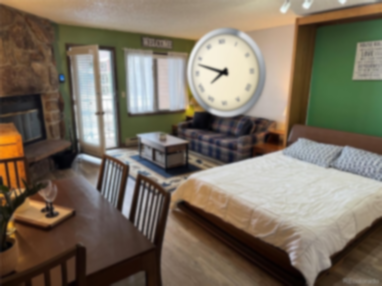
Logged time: {"hour": 7, "minute": 48}
